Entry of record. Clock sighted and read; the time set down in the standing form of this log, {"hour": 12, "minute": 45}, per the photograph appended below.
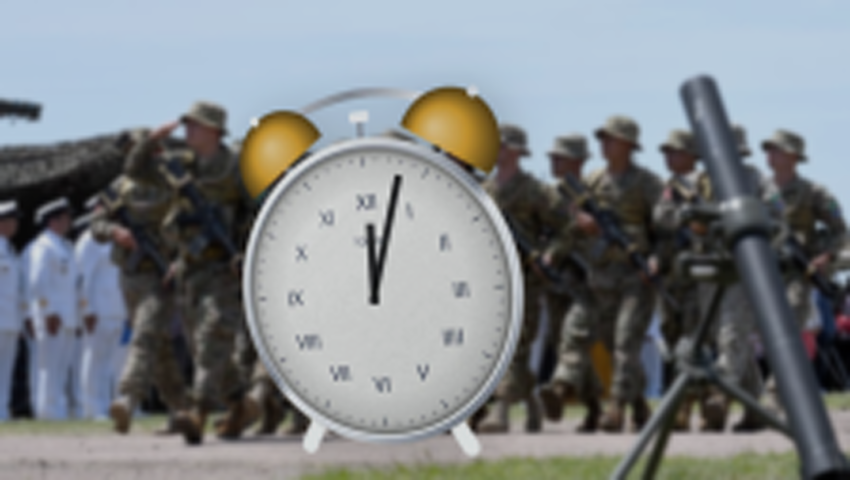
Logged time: {"hour": 12, "minute": 3}
